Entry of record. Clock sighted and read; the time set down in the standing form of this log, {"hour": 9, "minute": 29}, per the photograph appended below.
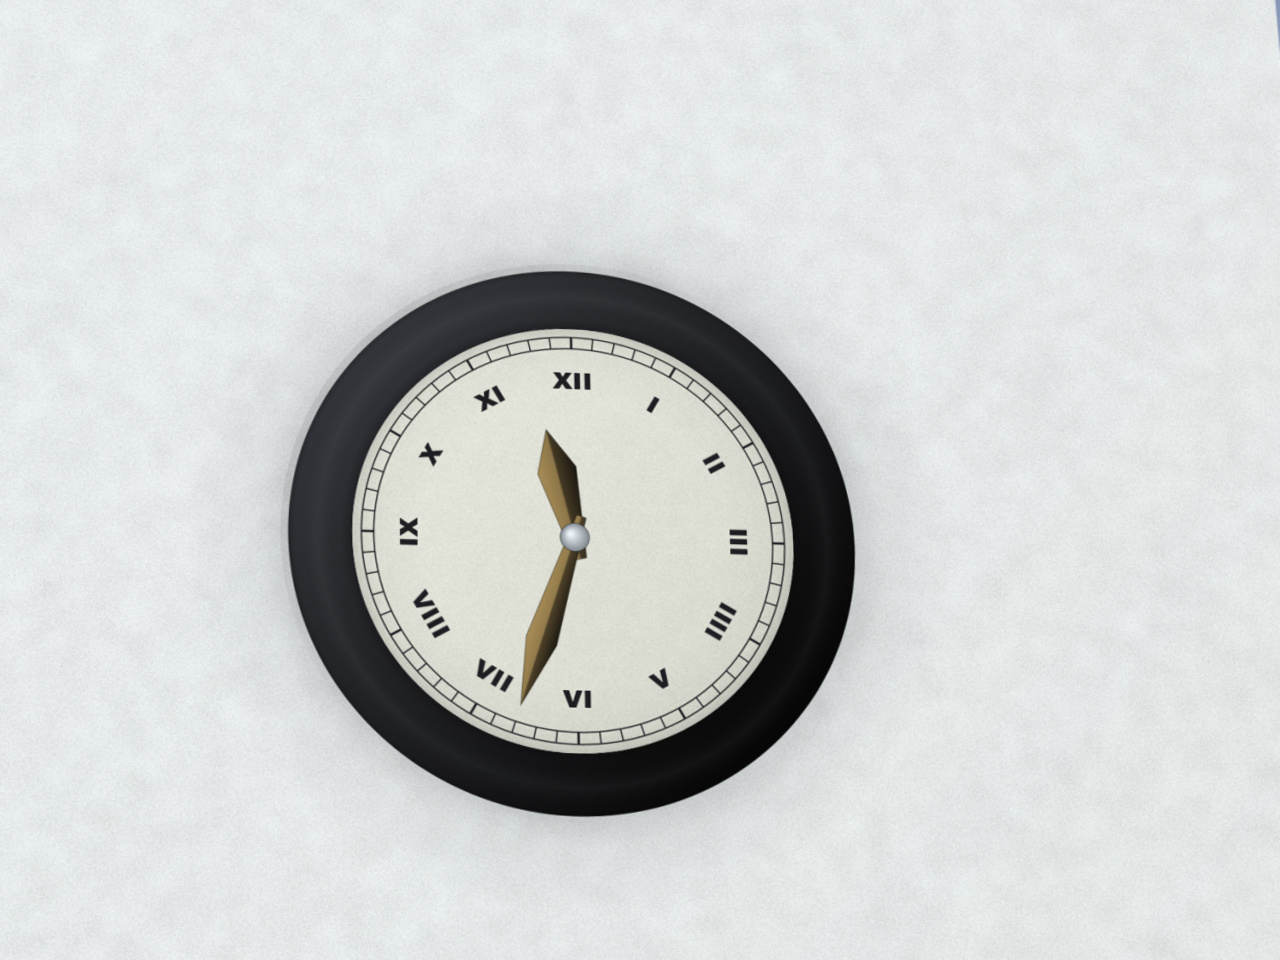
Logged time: {"hour": 11, "minute": 33}
